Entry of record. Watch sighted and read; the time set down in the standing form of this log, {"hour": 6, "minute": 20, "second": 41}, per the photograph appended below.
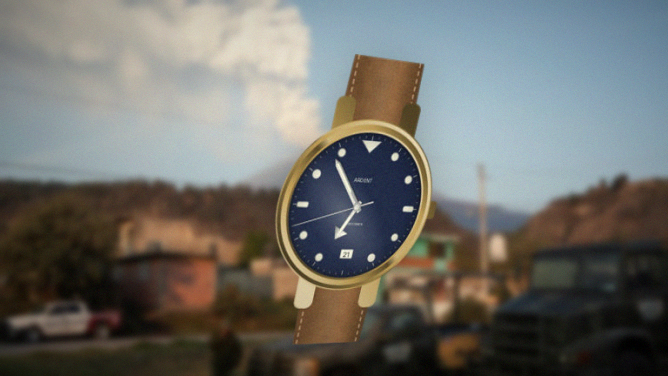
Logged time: {"hour": 6, "minute": 53, "second": 42}
